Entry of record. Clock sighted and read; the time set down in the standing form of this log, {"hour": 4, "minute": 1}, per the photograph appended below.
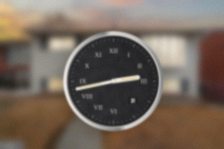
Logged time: {"hour": 2, "minute": 43}
